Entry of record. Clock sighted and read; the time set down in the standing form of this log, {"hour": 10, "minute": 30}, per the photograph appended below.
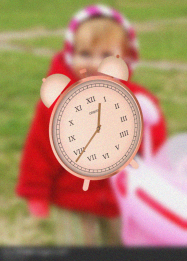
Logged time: {"hour": 12, "minute": 39}
